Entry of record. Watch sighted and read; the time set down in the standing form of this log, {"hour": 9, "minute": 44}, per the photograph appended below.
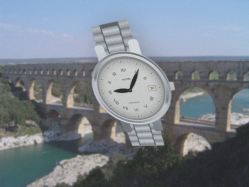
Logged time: {"hour": 9, "minute": 6}
